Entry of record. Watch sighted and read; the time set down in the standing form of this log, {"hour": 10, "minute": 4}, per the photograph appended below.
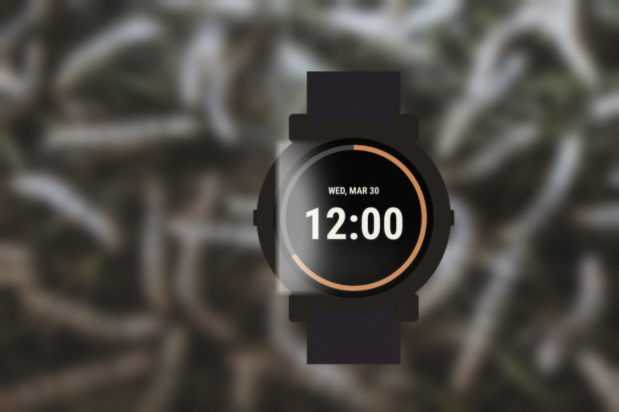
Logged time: {"hour": 12, "minute": 0}
